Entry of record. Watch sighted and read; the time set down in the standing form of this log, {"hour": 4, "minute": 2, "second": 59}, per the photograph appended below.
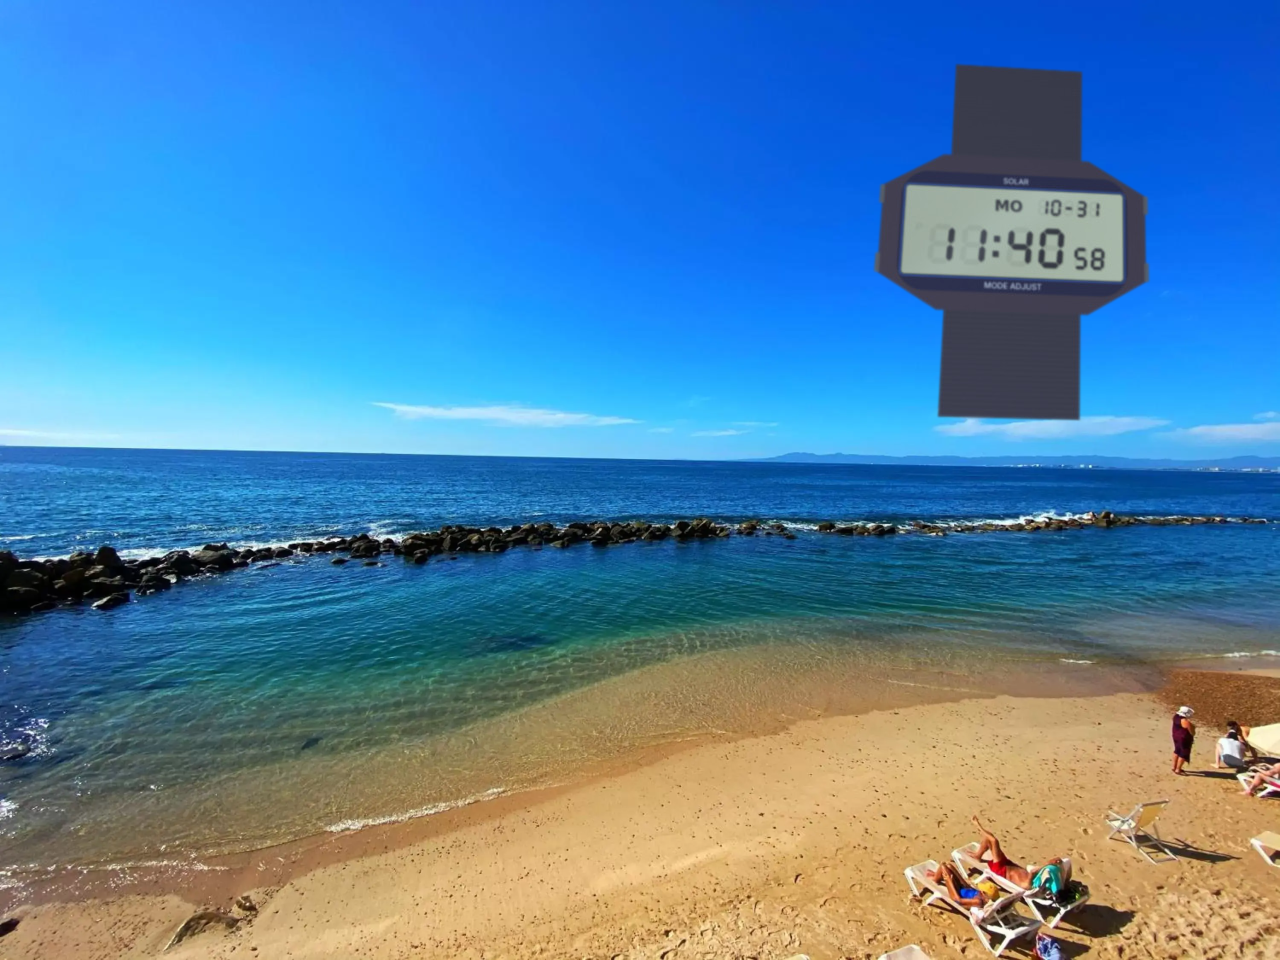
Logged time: {"hour": 11, "minute": 40, "second": 58}
